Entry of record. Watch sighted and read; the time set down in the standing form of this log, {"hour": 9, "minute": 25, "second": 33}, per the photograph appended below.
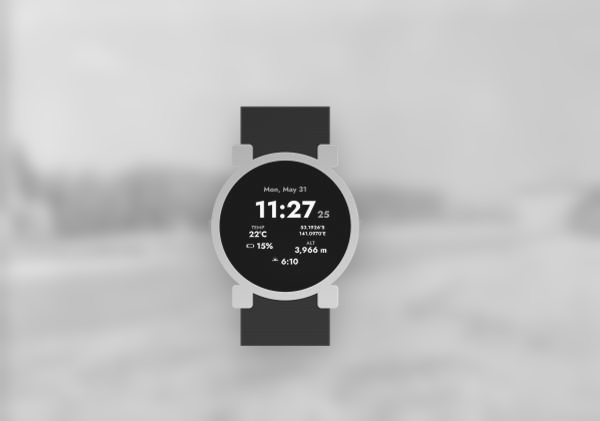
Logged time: {"hour": 11, "minute": 27, "second": 25}
